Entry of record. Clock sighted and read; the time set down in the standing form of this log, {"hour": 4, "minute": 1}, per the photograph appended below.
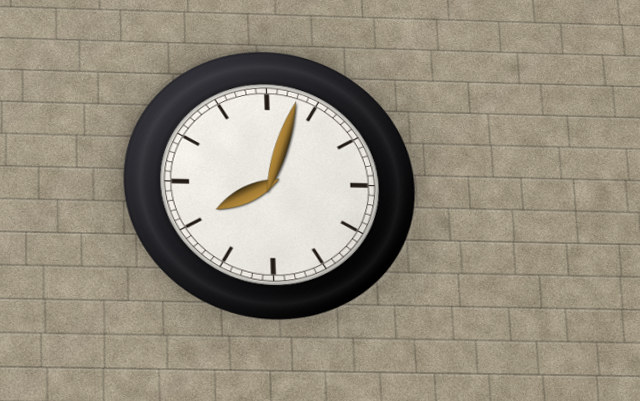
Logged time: {"hour": 8, "minute": 3}
